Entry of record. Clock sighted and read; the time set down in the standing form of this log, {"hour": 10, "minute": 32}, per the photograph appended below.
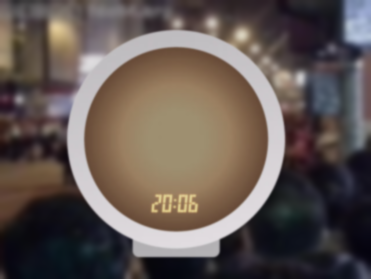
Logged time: {"hour": 20, "minute": 6}
